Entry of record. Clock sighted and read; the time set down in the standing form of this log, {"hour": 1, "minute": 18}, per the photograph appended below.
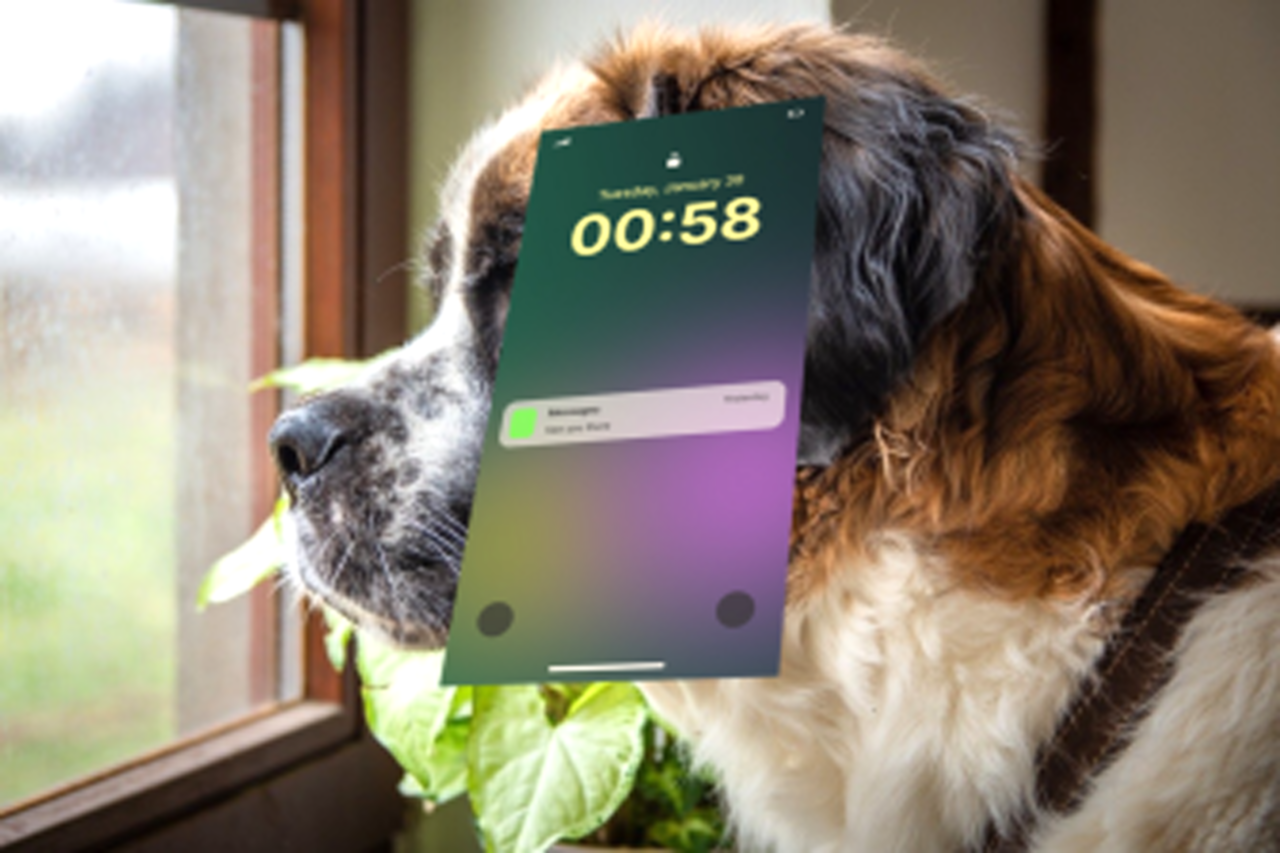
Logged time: {"hour": 0, "minute": 58}
